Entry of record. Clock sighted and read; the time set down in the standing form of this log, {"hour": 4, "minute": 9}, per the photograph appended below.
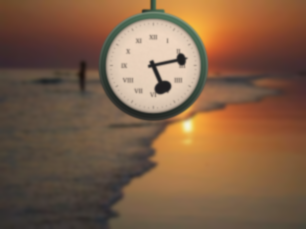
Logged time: {"hour": 5, "minute": 13}
